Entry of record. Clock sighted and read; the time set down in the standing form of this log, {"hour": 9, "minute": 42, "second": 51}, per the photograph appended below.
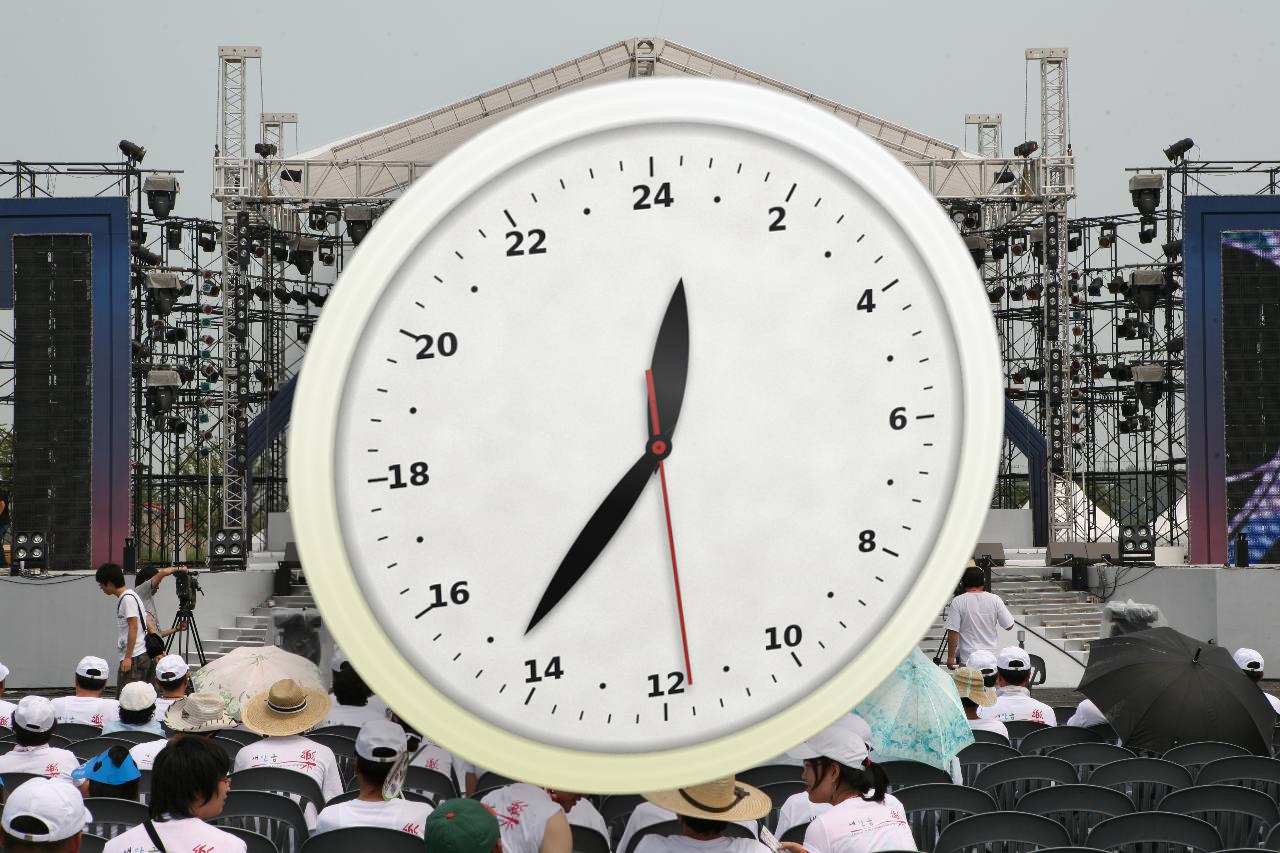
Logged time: {"hour": 0, "minute": 36, "second": 29}
